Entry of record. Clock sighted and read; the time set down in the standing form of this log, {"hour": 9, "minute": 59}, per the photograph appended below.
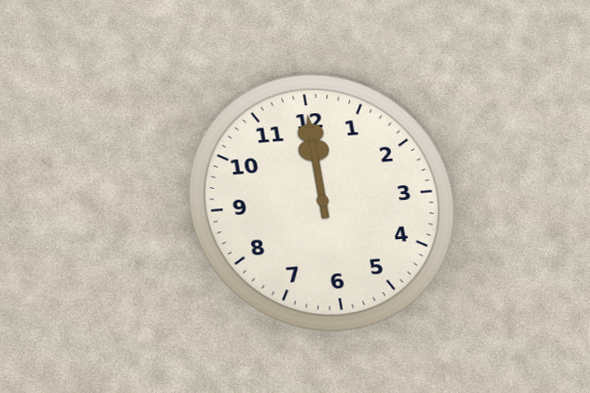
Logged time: {"hour": 12, "minute": 0}
